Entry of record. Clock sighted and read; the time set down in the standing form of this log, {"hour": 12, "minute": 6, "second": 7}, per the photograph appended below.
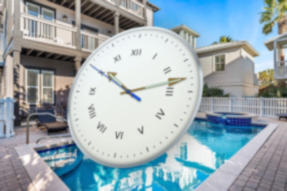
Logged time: {"hour": 10, "minute": 12, "second": 50}
